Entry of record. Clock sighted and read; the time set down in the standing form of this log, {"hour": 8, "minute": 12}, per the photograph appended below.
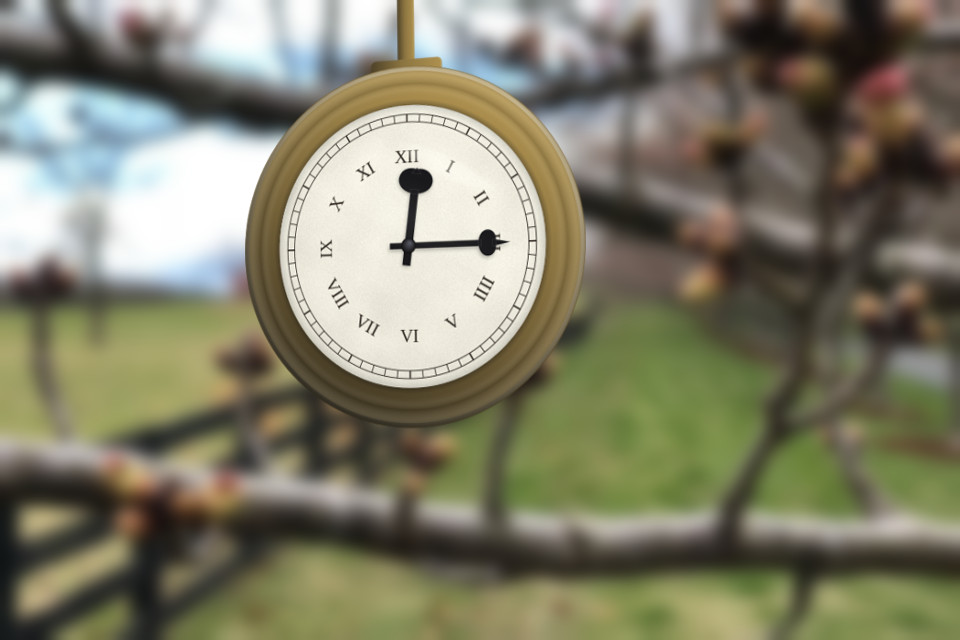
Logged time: {"hour": 12, "minute": 15}
